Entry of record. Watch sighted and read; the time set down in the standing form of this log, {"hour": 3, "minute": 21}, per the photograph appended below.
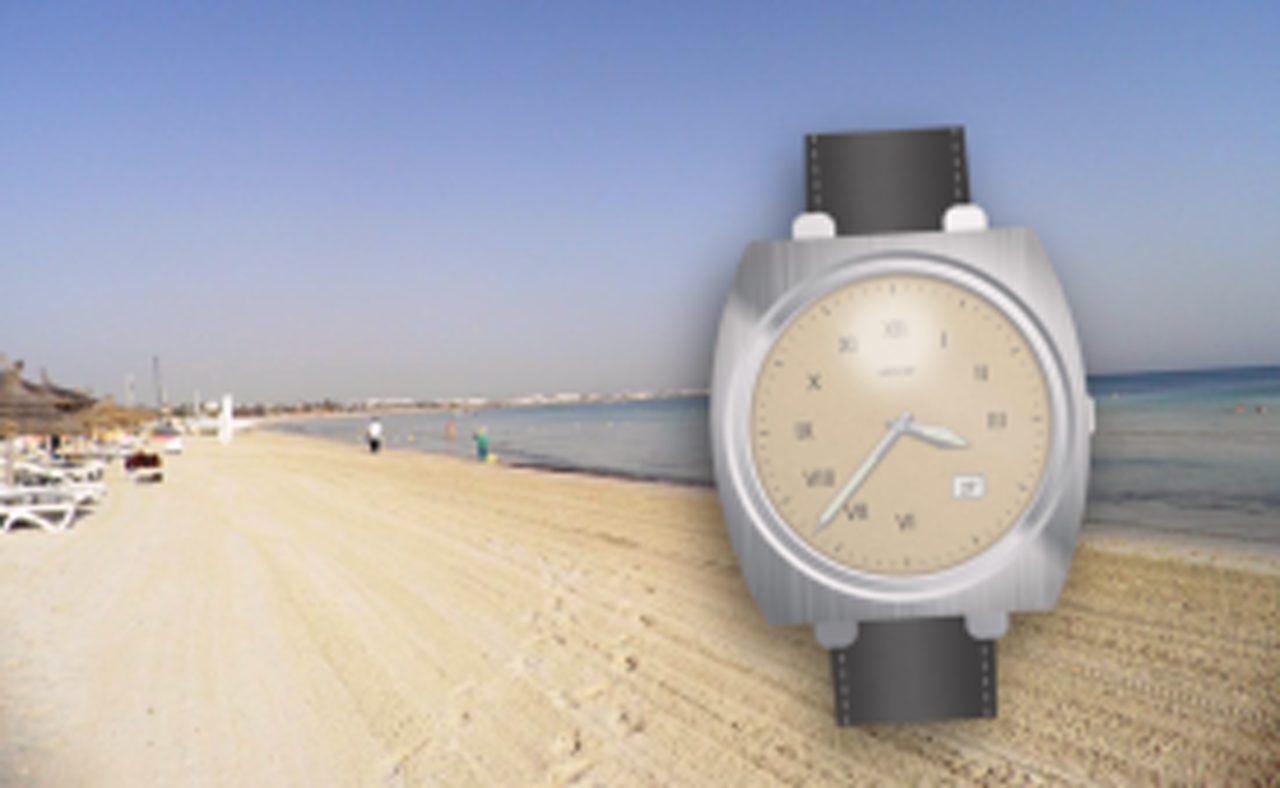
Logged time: {"hour": 3, "minute": 37}
